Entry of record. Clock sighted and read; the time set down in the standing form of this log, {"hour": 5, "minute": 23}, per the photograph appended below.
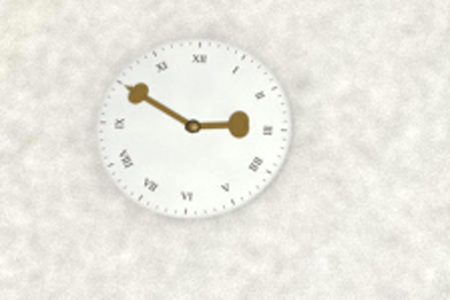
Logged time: {"hour": 2, "minute": 50}
